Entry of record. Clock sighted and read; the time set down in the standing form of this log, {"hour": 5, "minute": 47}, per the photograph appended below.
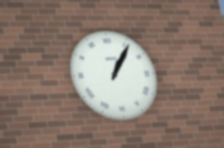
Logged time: {"hour": 1, "minute": 6}
